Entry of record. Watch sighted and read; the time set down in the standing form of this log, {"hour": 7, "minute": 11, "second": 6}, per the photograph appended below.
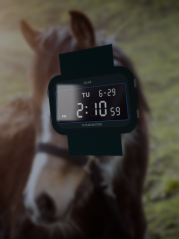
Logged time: {"hour": 2, "minute": 10, "second": 59}
